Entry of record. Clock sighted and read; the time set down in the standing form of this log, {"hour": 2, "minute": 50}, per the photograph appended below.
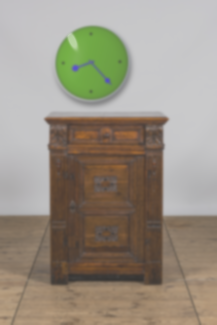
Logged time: {"hour": 8, "minute": 23}
